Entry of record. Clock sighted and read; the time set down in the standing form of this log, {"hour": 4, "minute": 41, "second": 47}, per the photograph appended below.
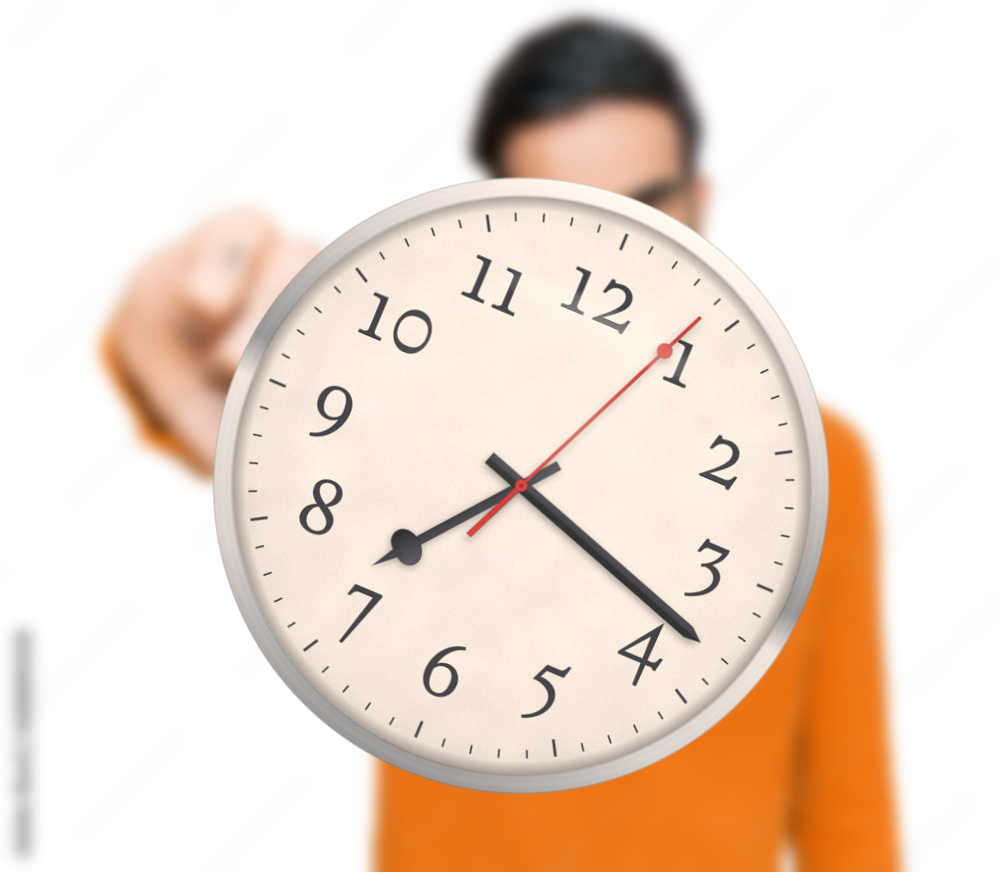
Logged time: {"hour": 7, "minute": 18, "second": 4}
